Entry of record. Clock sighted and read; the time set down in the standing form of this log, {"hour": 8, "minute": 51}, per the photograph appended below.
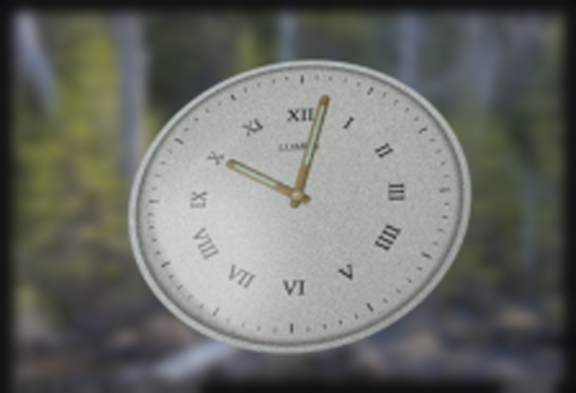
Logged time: {"hour": 10, "minute": 2}
